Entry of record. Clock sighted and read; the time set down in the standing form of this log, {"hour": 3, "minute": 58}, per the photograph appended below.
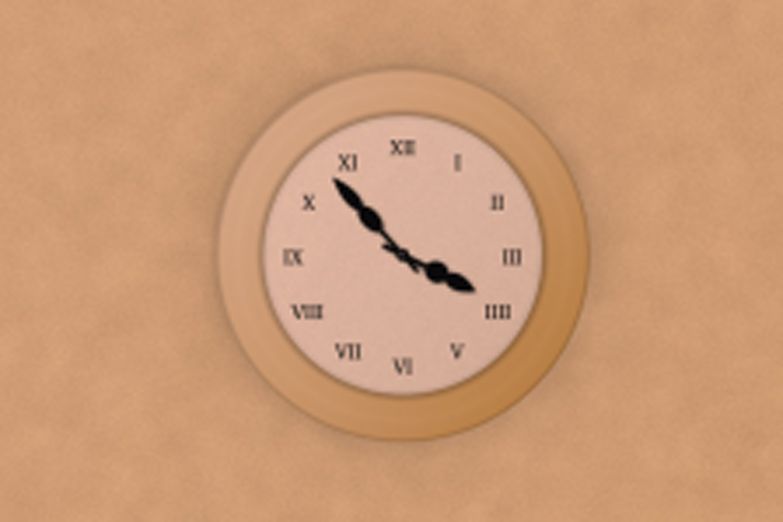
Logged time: {"hour": 3, "minute": 53}
